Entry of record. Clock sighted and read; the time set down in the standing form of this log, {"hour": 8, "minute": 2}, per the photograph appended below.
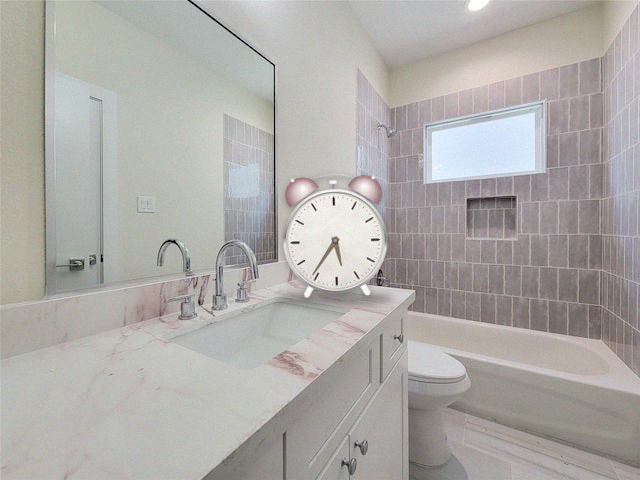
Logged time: {"hour": 5, "minute": 36}
